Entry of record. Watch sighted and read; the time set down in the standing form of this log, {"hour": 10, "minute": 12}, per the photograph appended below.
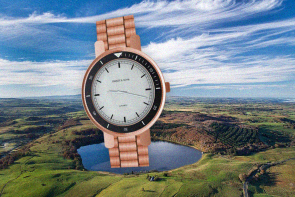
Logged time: {"hour": 9, "minute": 18}
